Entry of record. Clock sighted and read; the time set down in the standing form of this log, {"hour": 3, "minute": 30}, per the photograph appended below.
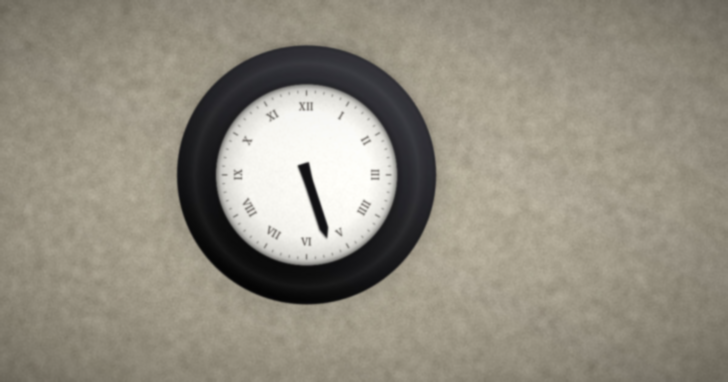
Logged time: {"hour": 5, "minute": 27}
